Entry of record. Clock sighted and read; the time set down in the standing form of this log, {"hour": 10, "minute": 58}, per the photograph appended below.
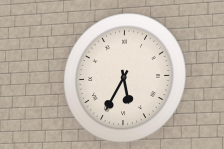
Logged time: {"hour": 5, "minute": 35}
